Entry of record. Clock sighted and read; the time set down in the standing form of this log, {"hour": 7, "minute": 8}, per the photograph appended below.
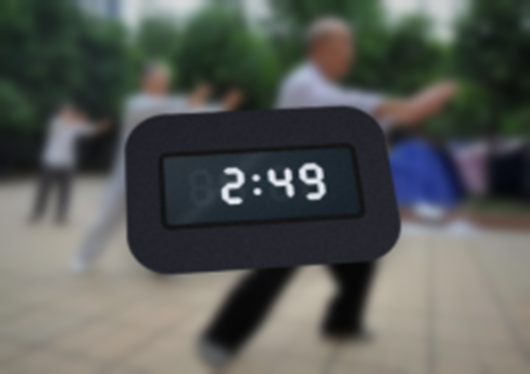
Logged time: {"hour": 2, "minute": 49}
